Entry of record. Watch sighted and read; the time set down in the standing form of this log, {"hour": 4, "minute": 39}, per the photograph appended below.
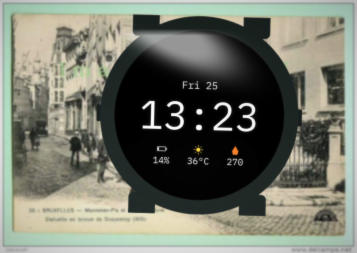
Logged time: {"hour": 13, "minute": 23}
